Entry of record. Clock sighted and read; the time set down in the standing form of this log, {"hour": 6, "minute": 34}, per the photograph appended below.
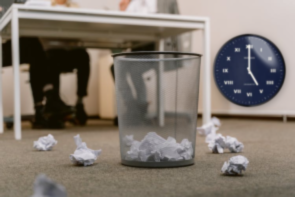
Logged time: {"hour": 5, "minute": 0}
